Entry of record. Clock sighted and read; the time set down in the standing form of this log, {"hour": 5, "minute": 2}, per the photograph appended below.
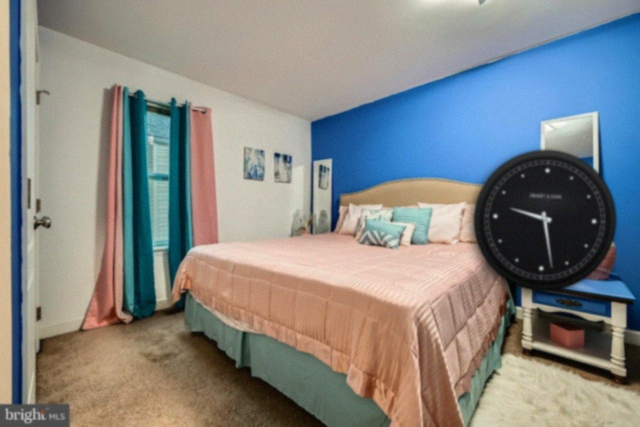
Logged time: {"hour": 9, "minute": 28}
